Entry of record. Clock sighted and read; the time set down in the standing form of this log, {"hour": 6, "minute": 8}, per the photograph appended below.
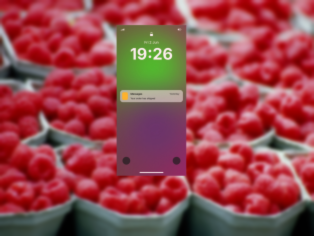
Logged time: {"hour": 19, "minute": 26}
